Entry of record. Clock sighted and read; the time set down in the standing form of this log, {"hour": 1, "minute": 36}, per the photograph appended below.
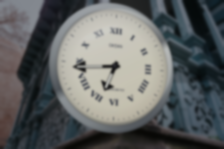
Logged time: {"hour": 6, "minute": 44}
